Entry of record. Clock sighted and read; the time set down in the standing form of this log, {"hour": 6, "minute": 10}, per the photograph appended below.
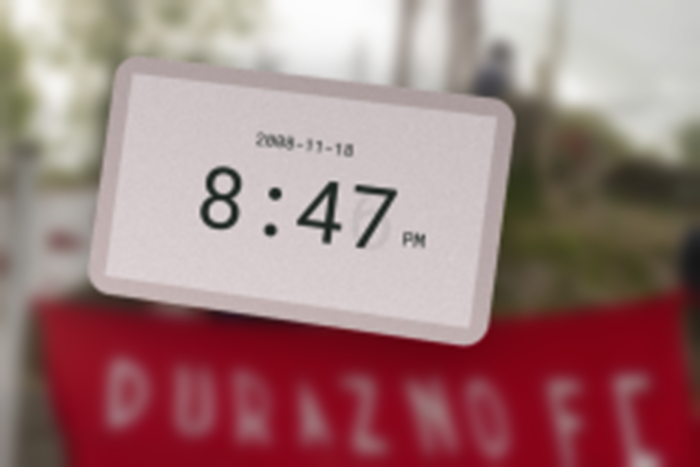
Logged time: {"hour": 8, "minute": 47}
